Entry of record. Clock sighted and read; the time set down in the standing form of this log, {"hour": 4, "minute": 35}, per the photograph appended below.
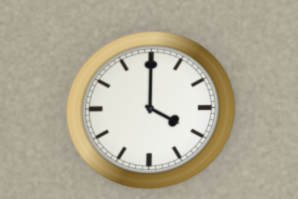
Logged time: {"hour": 4, "minute": 0}
